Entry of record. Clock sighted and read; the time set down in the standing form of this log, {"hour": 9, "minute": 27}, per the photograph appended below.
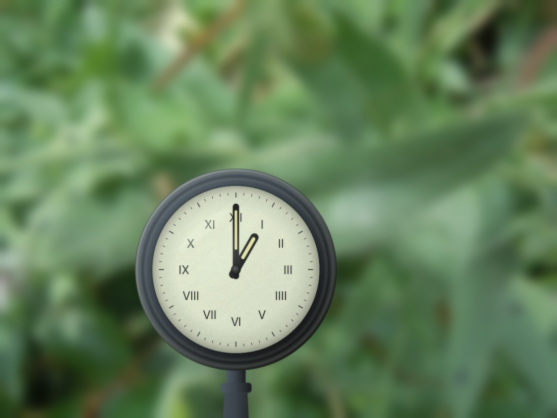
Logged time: {"hour": 1, "minute": 0}
